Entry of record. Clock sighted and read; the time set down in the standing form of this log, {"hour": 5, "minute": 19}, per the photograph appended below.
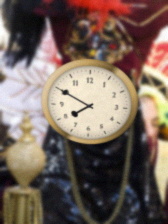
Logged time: {"hour": 7, "minute": 50}
